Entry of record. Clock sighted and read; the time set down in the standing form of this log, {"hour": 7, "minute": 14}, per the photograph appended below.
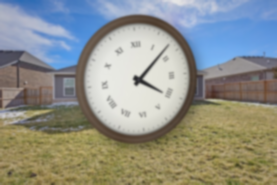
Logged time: {"hour": 4, "minute": 8}
